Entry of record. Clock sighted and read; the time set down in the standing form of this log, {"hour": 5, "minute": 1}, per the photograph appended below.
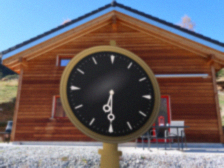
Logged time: {"hour": 6, "minute": 30}
